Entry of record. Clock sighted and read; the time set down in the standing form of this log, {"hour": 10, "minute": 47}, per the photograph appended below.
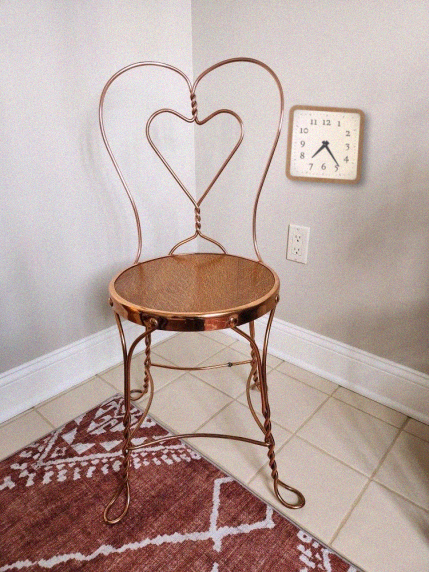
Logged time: {"hour": 7, "minute": 24}
